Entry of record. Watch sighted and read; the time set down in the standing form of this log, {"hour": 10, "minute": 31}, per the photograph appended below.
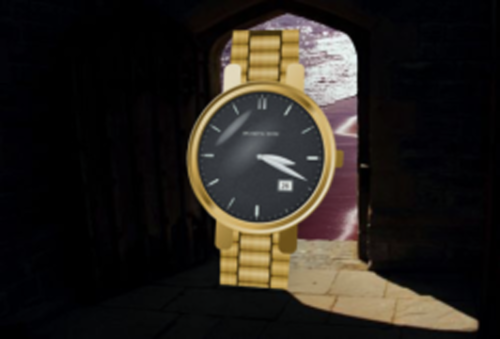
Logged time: {"hour": 3, "minute": 19}
